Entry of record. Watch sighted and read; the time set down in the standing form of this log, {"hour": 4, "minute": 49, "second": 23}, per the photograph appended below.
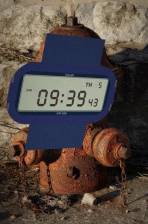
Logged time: {"hour": 9, "minute": 39, "second": 43}
